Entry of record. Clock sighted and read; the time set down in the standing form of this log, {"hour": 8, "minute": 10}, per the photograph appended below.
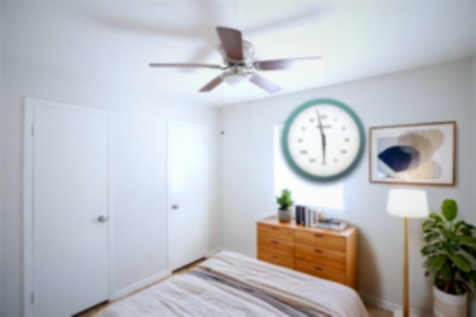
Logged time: {"hour": 5, "minute": 58}
